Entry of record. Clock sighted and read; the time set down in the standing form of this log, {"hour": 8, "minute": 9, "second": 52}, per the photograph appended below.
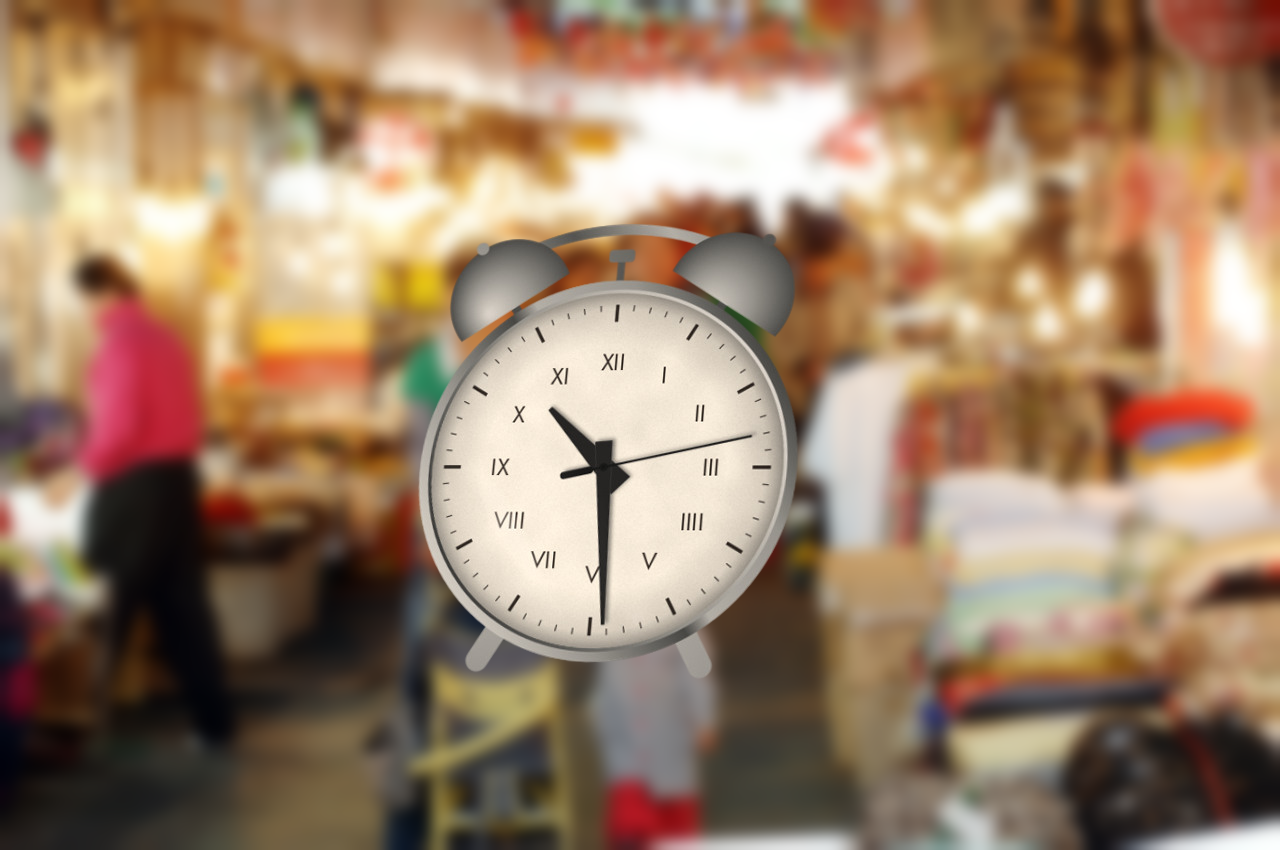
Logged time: {"hour": 10, "minute": 29, "second": 13}
